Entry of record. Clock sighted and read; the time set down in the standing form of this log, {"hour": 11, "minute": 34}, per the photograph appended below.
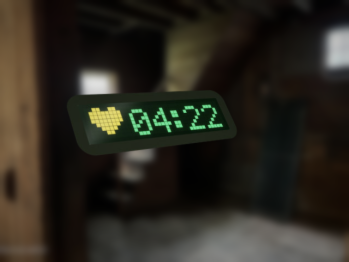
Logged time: {"hour": 4, "minute": 22}
